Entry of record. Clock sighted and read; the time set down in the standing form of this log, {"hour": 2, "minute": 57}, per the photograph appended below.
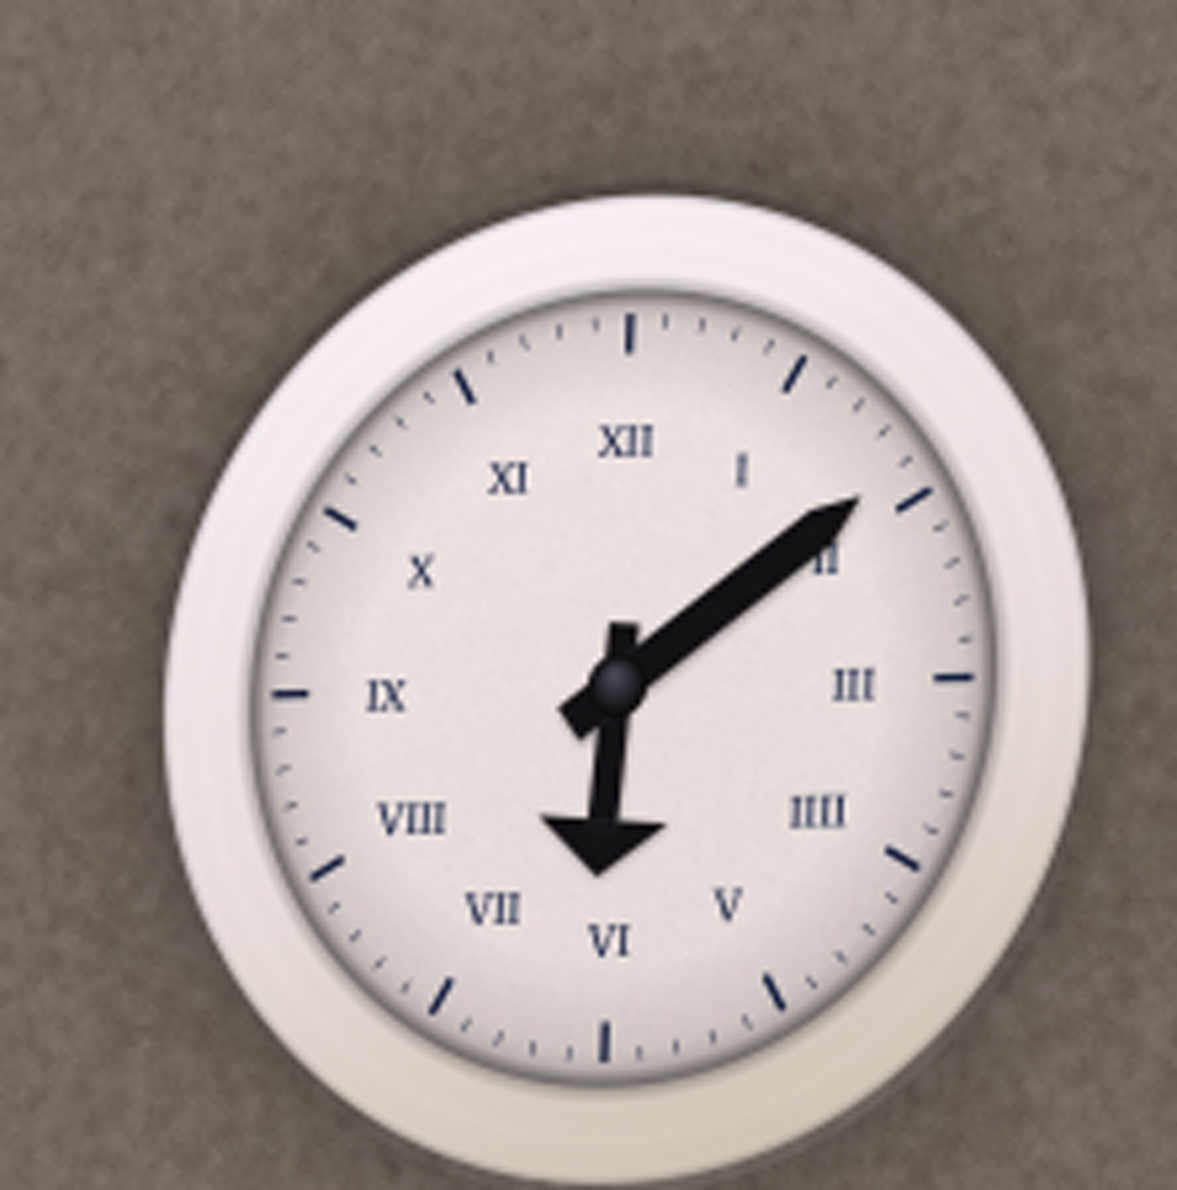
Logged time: {"hour": 6, "minute": 9}
